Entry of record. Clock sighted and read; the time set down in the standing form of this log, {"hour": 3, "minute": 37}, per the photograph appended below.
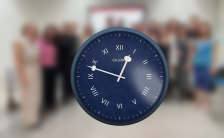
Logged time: {"hour": 12, "minute": 48}
